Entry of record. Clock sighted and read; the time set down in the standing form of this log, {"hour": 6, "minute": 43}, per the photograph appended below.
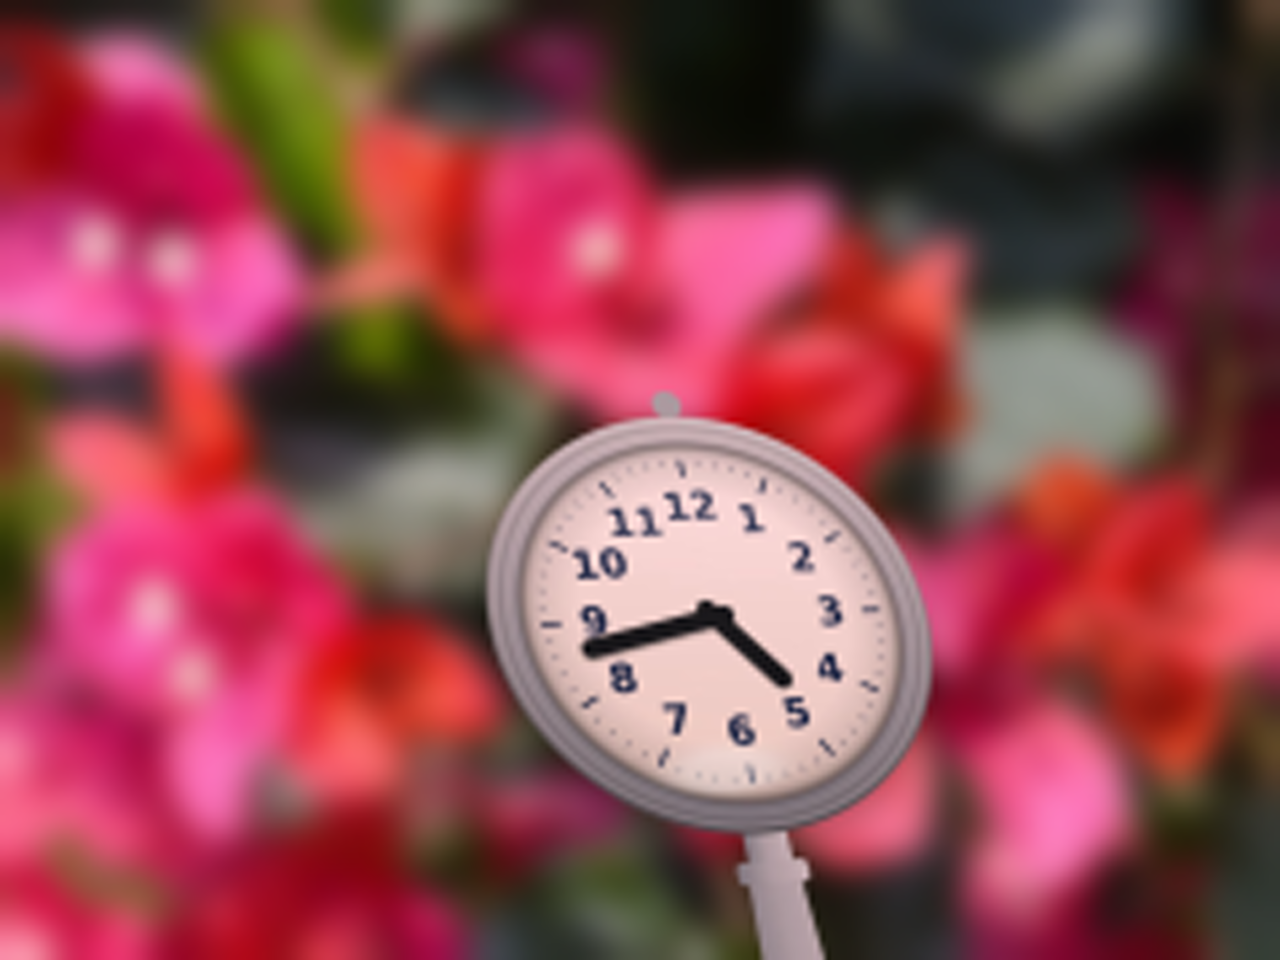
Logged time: {"hour": 4, "minute": 43}
